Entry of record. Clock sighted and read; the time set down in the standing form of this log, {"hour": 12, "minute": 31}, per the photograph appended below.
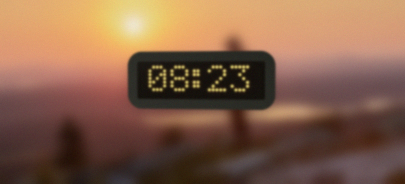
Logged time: {"hour": 8, "minute": 23}
